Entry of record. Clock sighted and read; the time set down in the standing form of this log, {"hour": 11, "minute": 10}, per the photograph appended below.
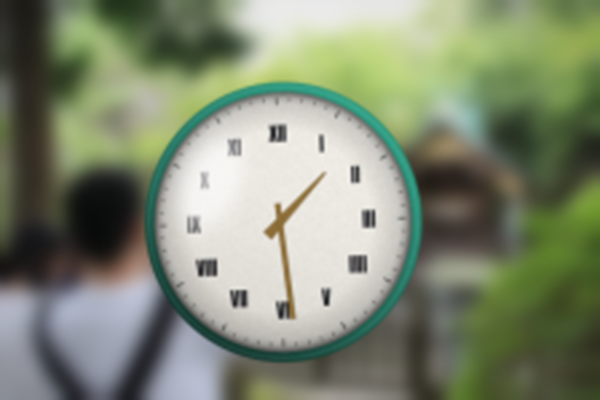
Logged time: {"hour": 1, "minute": 29}
